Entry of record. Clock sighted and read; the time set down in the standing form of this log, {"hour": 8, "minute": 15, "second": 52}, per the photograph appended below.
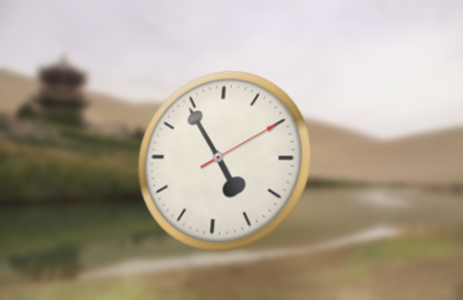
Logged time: {"hour": 4, "minute": 54, "second": 10}
